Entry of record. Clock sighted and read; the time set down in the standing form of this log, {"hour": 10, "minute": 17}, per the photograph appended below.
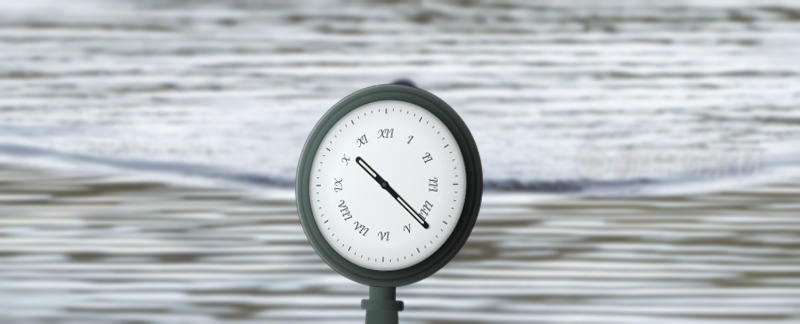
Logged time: {"hour": 10, "minute": 22}
